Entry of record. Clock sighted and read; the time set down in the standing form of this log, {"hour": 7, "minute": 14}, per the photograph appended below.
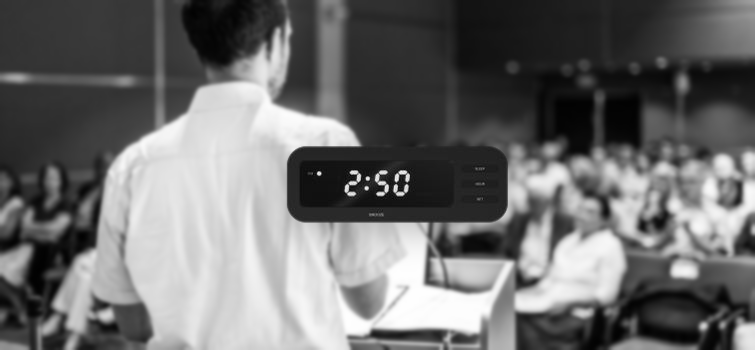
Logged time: {"hour": 2, "minute": 50}
